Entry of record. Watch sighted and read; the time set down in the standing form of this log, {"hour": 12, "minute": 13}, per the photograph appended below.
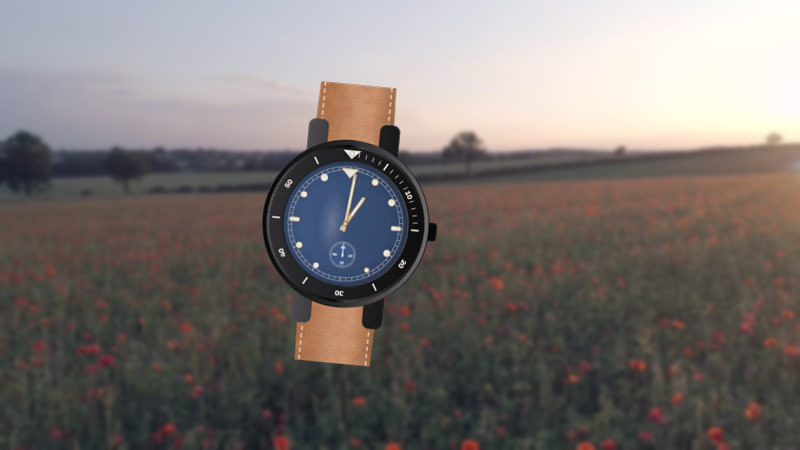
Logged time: {"hour": 1, "minute": 1}
